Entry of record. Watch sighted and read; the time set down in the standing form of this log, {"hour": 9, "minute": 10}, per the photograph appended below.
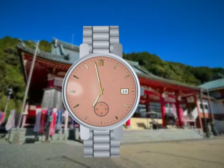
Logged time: {"hour": 6, "minute": 58}
